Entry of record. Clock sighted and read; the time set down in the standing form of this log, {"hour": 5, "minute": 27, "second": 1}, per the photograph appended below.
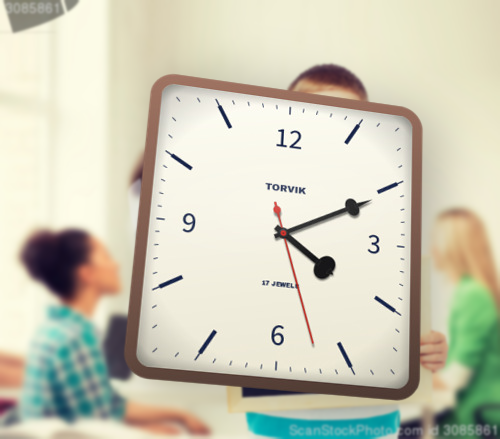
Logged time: {"hour": 4, "minute": 10, "second": 27}
